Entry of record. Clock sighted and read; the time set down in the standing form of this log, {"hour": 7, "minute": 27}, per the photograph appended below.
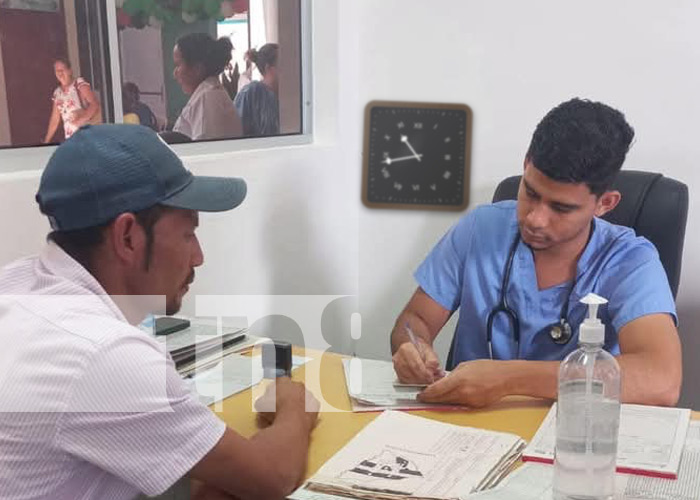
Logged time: {"hour": 10, "minute": 43}
